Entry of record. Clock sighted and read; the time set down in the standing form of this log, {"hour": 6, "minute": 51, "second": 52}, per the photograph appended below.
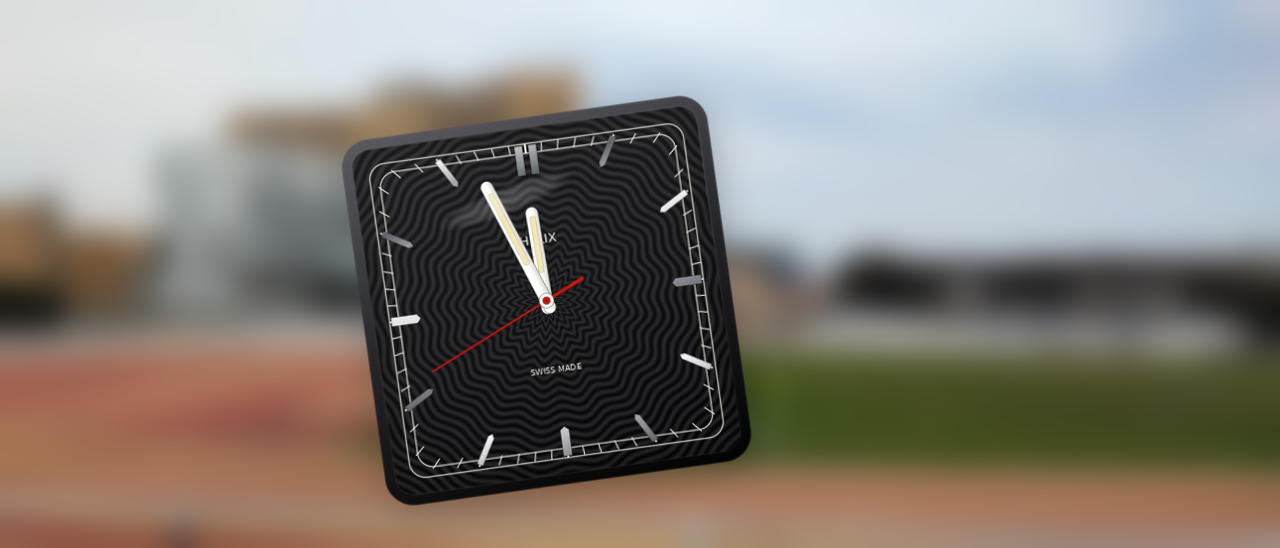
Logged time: {"hour": 11, "minute": 56, "second": 41}
